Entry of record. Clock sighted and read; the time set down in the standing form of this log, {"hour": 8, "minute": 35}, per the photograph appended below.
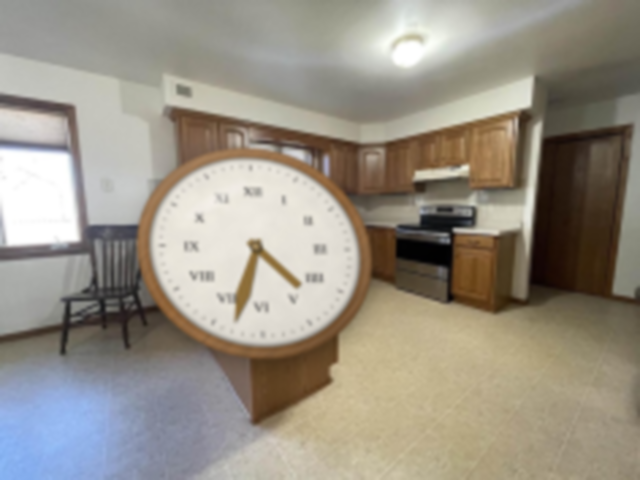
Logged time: {"hour": 4, "minute": 33}
